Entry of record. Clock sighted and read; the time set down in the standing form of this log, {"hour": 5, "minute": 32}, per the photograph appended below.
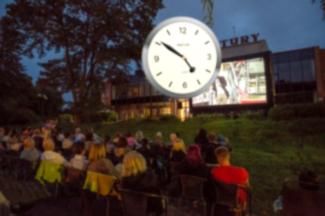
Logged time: {"hour": 4, "minute": 51}
